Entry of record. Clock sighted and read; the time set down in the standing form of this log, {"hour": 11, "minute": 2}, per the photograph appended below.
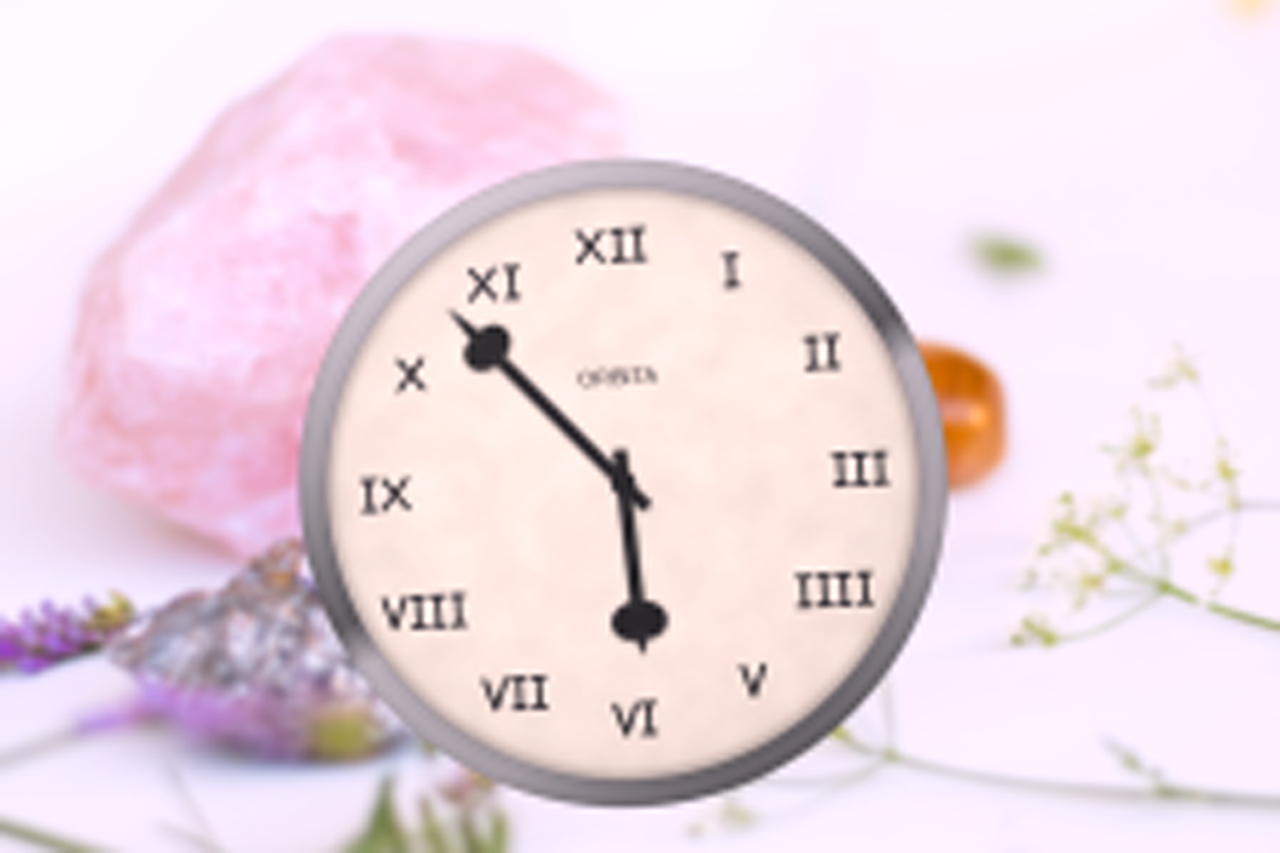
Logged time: {"hour": 5, "minute": 53}
